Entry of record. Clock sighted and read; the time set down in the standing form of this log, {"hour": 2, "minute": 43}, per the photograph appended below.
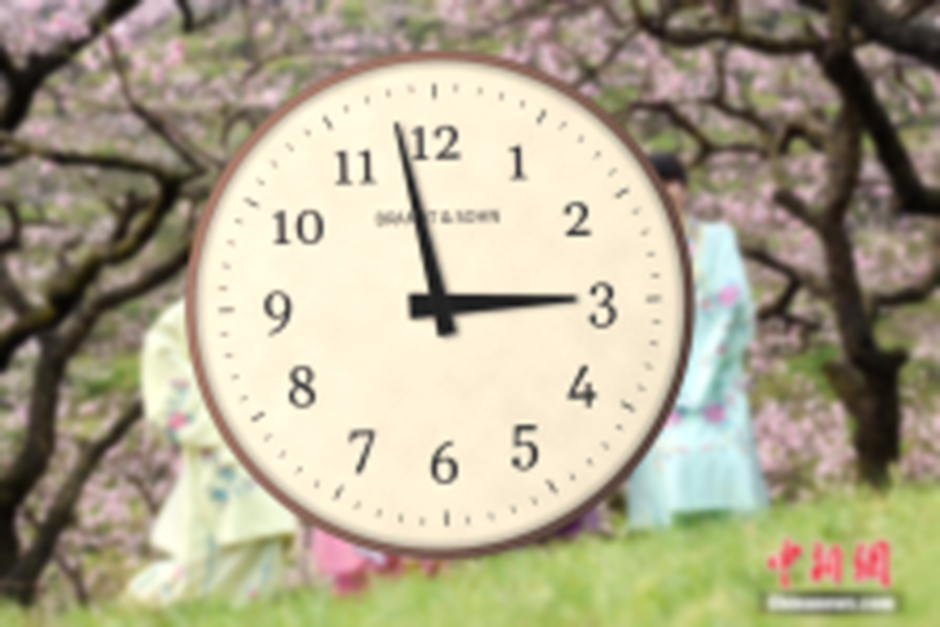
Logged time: {"hour": 2, "minute": 58}
